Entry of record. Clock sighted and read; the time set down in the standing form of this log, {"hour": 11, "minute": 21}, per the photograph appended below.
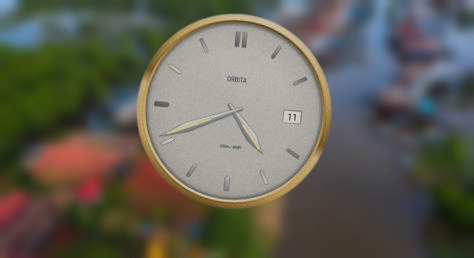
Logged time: {"hour": 4, "minute": 41}
